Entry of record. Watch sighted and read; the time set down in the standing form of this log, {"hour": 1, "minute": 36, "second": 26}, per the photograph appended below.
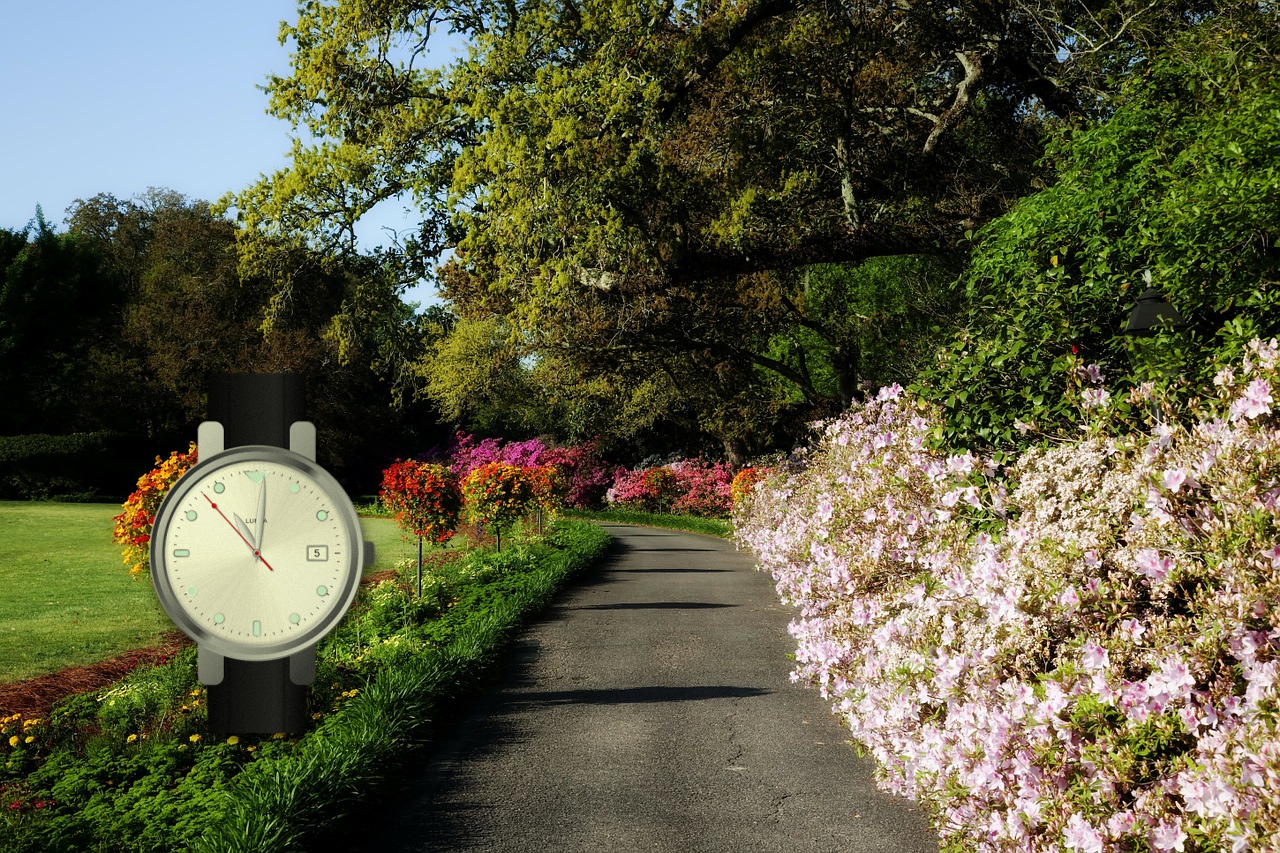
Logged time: {"hour": 11, "minute": 0, "second": 53}
